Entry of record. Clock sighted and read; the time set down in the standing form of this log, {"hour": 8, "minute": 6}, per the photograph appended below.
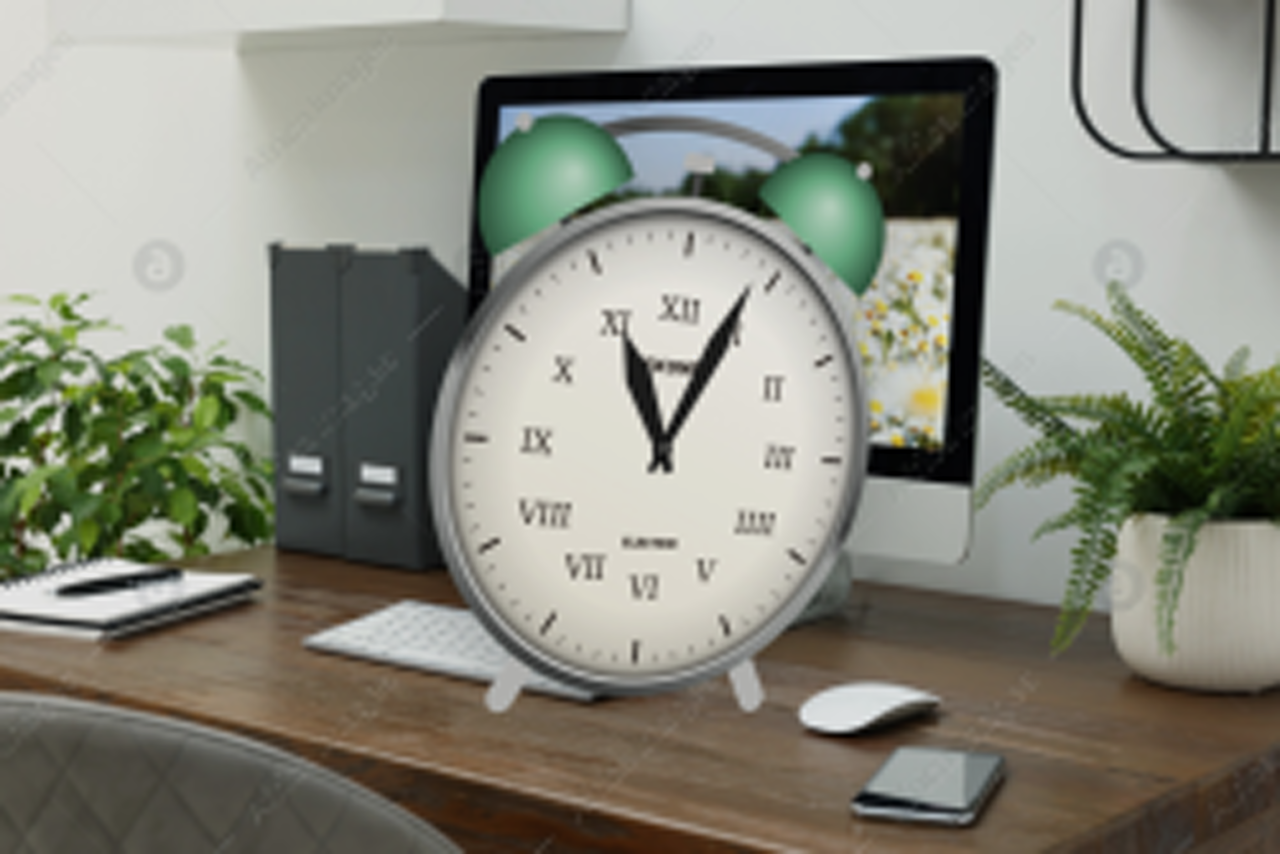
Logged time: {"hour": 11, "minute": 4}
